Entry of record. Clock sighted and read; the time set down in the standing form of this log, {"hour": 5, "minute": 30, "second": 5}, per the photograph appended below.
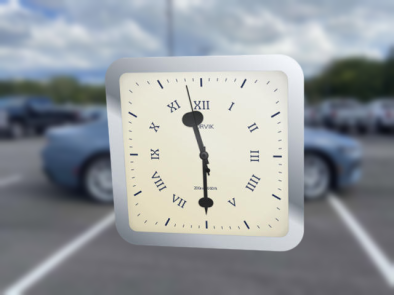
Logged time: {"hour": 11, "minute": 29, "second": 58}
